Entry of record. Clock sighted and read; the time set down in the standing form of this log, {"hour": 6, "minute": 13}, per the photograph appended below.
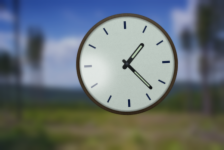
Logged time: {"hour": 1, "minute": 23}
